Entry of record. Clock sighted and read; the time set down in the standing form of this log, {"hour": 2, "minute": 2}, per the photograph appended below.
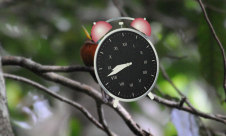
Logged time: {"hour": 8, "minute": 42}
